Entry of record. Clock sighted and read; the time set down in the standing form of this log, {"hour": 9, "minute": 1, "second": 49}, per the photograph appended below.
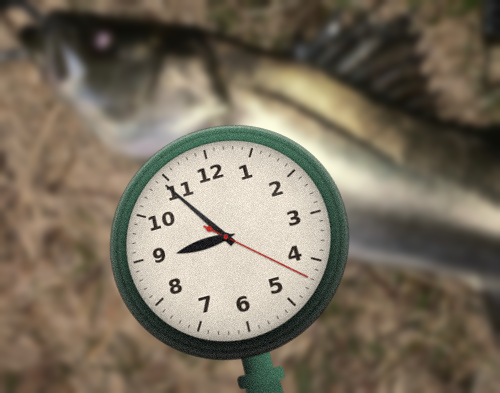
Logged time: {"hour": 8, "minute": 54, "second": 22}
